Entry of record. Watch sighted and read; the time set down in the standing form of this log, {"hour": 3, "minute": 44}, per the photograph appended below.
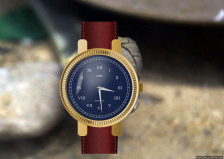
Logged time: {"hour": 3, "minute": 29}
